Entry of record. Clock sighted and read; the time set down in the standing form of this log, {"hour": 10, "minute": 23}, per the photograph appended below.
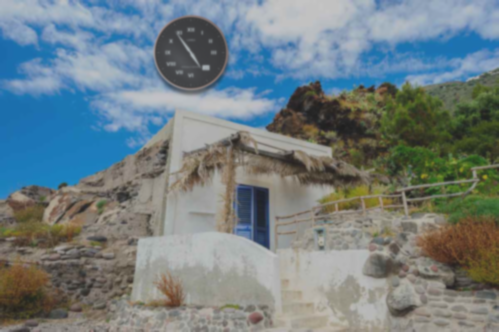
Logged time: {"hour": 4, "minute": 54}
